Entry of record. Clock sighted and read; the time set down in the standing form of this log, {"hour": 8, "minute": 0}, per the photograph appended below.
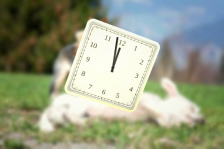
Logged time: {"hour": 11, "minute": 58}
